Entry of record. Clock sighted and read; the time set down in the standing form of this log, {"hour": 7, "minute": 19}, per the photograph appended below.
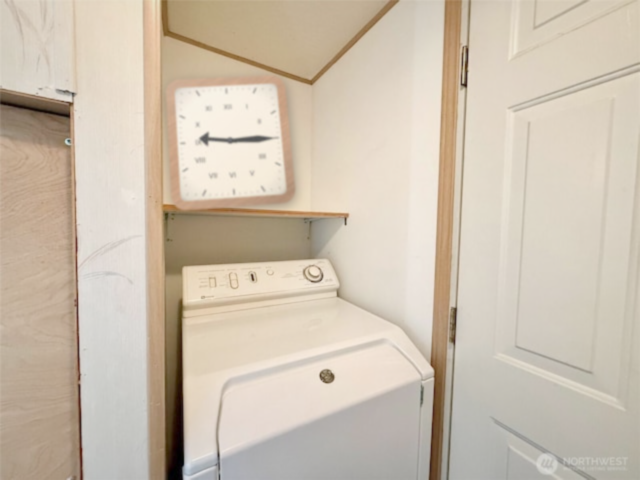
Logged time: {"hour": 9, "minute": 15}
